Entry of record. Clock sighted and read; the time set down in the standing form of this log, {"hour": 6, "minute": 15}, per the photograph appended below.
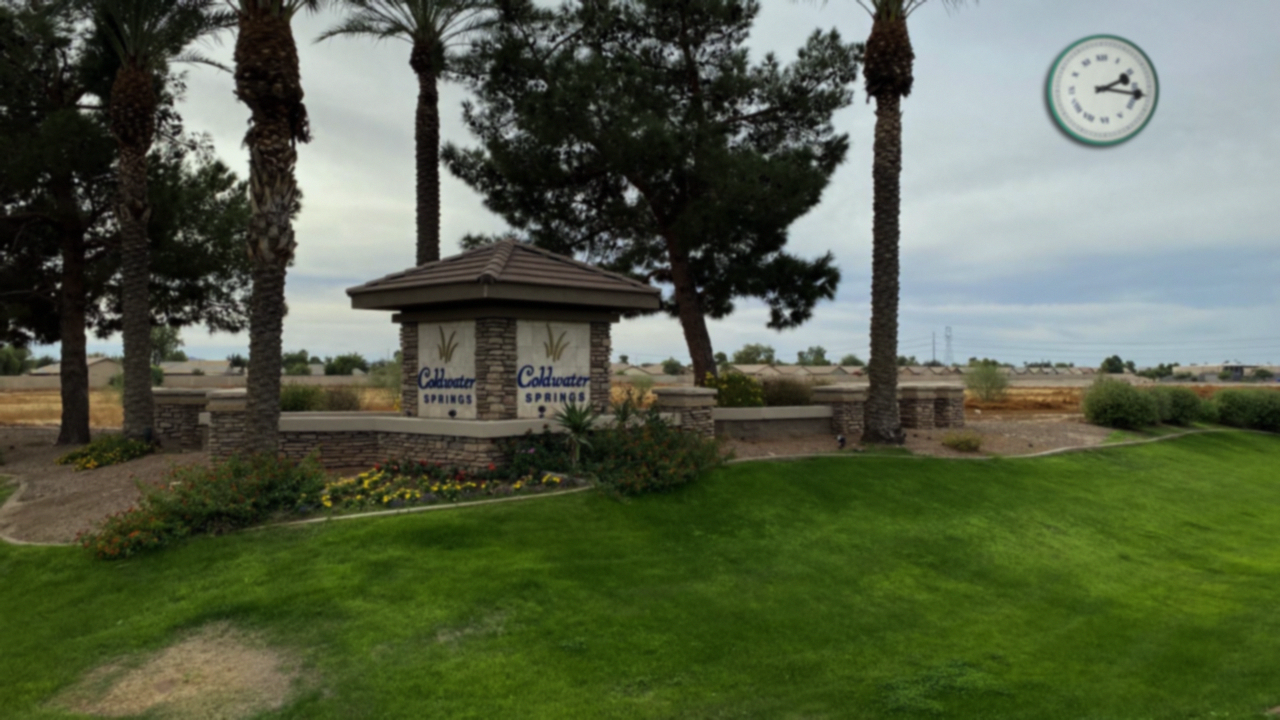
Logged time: {"hour": 2, "minute": 17}
